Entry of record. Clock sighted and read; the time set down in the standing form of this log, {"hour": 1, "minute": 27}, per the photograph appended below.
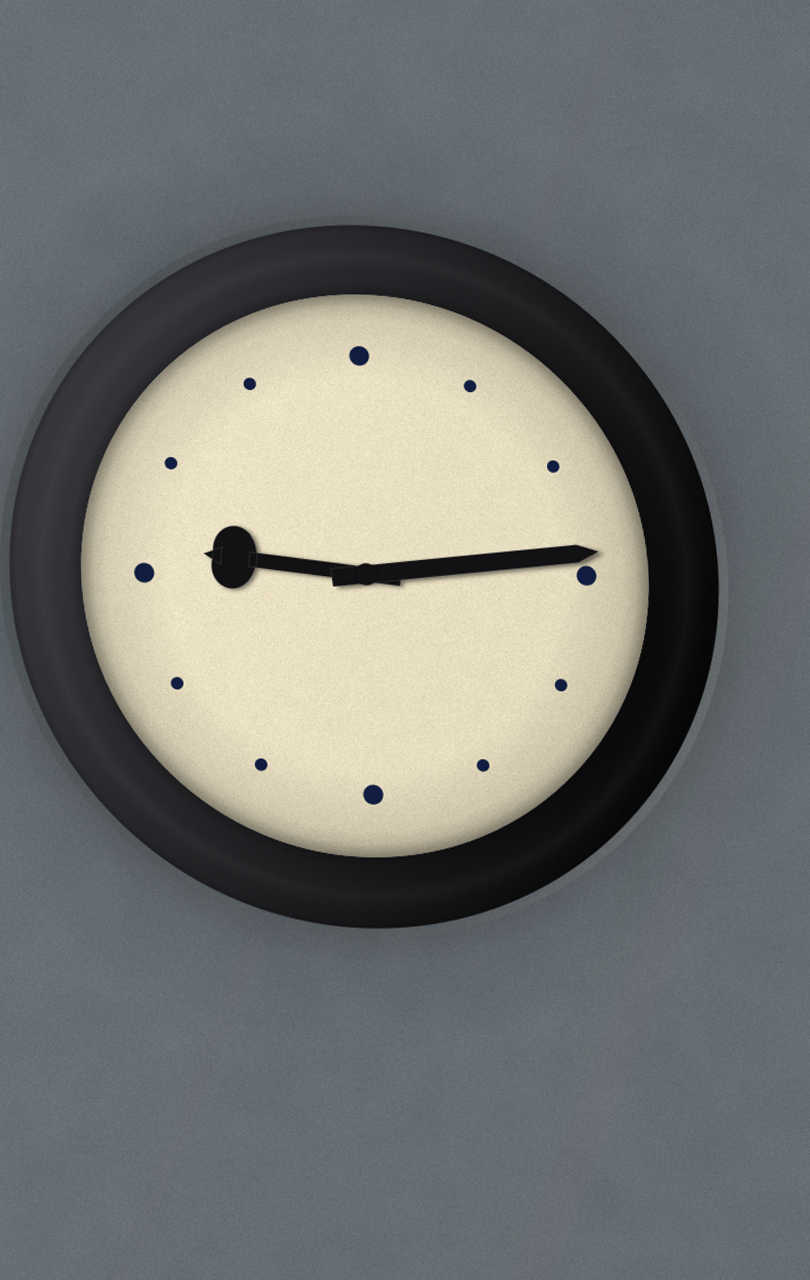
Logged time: {"hour": 9, "minute": 14}
